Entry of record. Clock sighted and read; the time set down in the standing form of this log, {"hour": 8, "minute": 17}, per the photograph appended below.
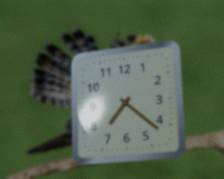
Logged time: {"hour": 7, "minute": 22}
